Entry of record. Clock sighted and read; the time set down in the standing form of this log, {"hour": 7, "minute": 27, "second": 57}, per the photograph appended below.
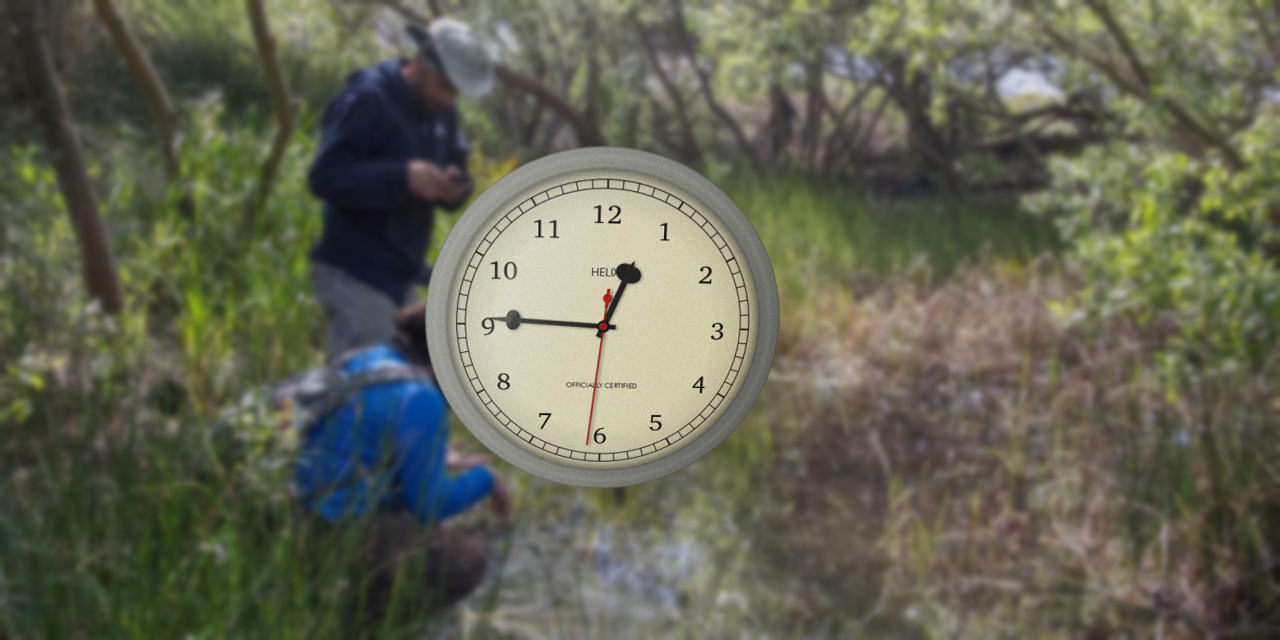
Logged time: {"hour": 12, "minute": 45, "second": 31}
